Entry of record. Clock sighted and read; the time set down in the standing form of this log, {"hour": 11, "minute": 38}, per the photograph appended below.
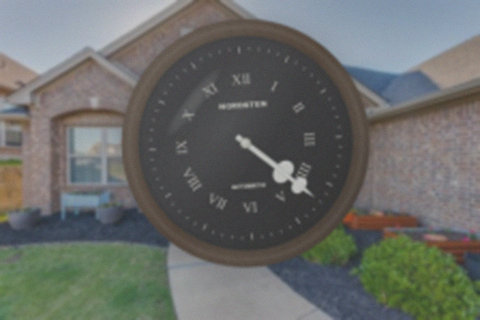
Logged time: {"hour": 4, "minute": 22}
